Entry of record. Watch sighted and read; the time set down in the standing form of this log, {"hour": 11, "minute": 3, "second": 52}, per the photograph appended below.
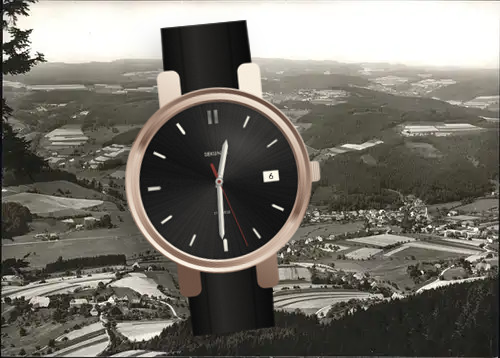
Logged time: {"hour": 12, "minute": 30, "second": 27}
